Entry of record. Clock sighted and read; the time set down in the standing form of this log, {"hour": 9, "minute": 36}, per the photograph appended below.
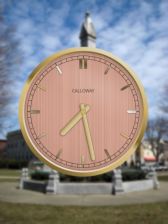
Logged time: {"hour": 7, "minute": 28}
